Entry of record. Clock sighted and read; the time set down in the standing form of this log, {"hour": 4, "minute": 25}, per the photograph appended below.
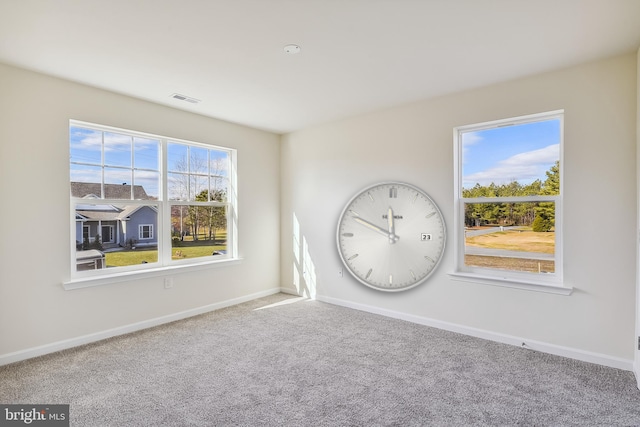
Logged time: {"hour": 11, "minute": 49}
